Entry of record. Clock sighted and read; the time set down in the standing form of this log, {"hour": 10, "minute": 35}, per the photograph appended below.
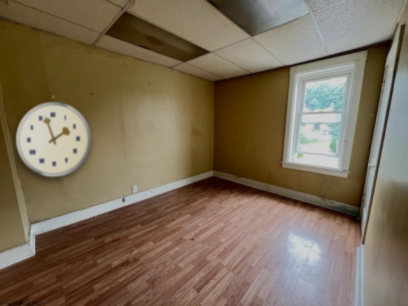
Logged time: {"hour": 1, "minute": 57}
